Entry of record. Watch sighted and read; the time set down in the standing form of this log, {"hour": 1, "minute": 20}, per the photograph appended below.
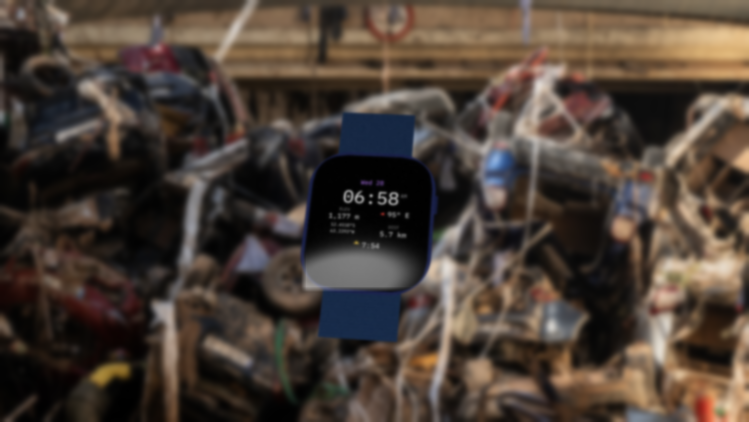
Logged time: {"hour": 6, "minute": 58}
